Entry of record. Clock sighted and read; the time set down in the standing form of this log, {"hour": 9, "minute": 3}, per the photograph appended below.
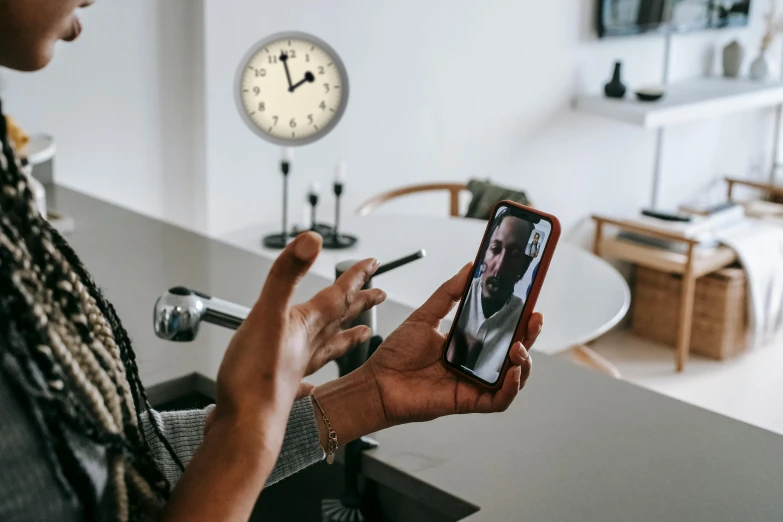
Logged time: {"hour": 1, "minute": 58}
